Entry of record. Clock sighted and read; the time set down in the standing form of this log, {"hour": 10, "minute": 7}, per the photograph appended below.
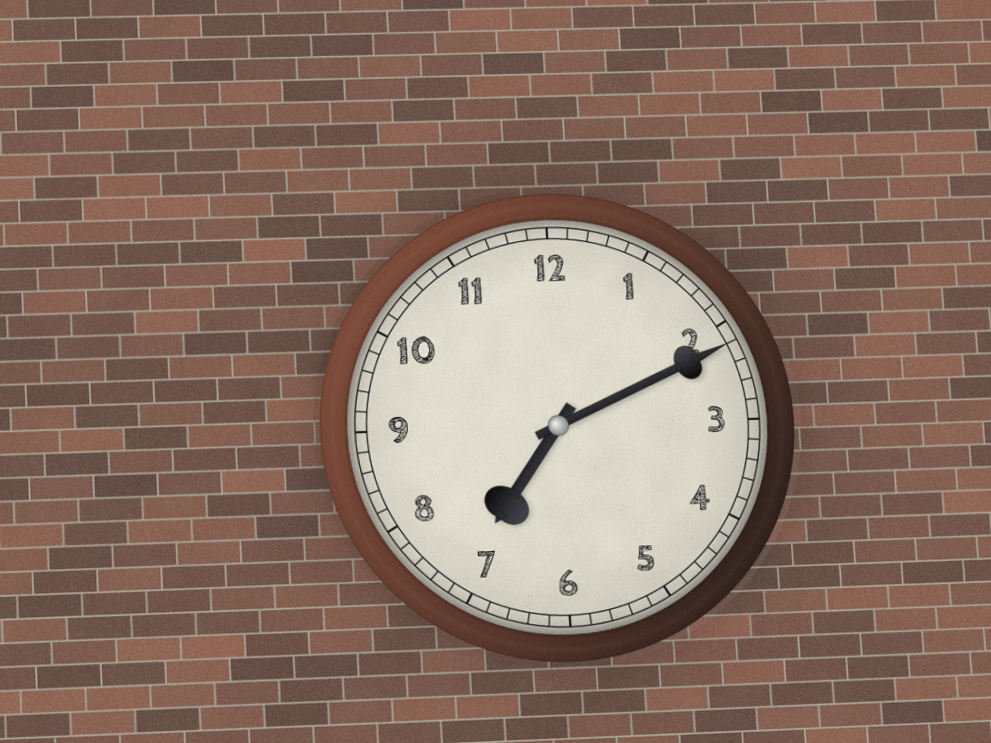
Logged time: {"hour": 7, "minute": 11}
